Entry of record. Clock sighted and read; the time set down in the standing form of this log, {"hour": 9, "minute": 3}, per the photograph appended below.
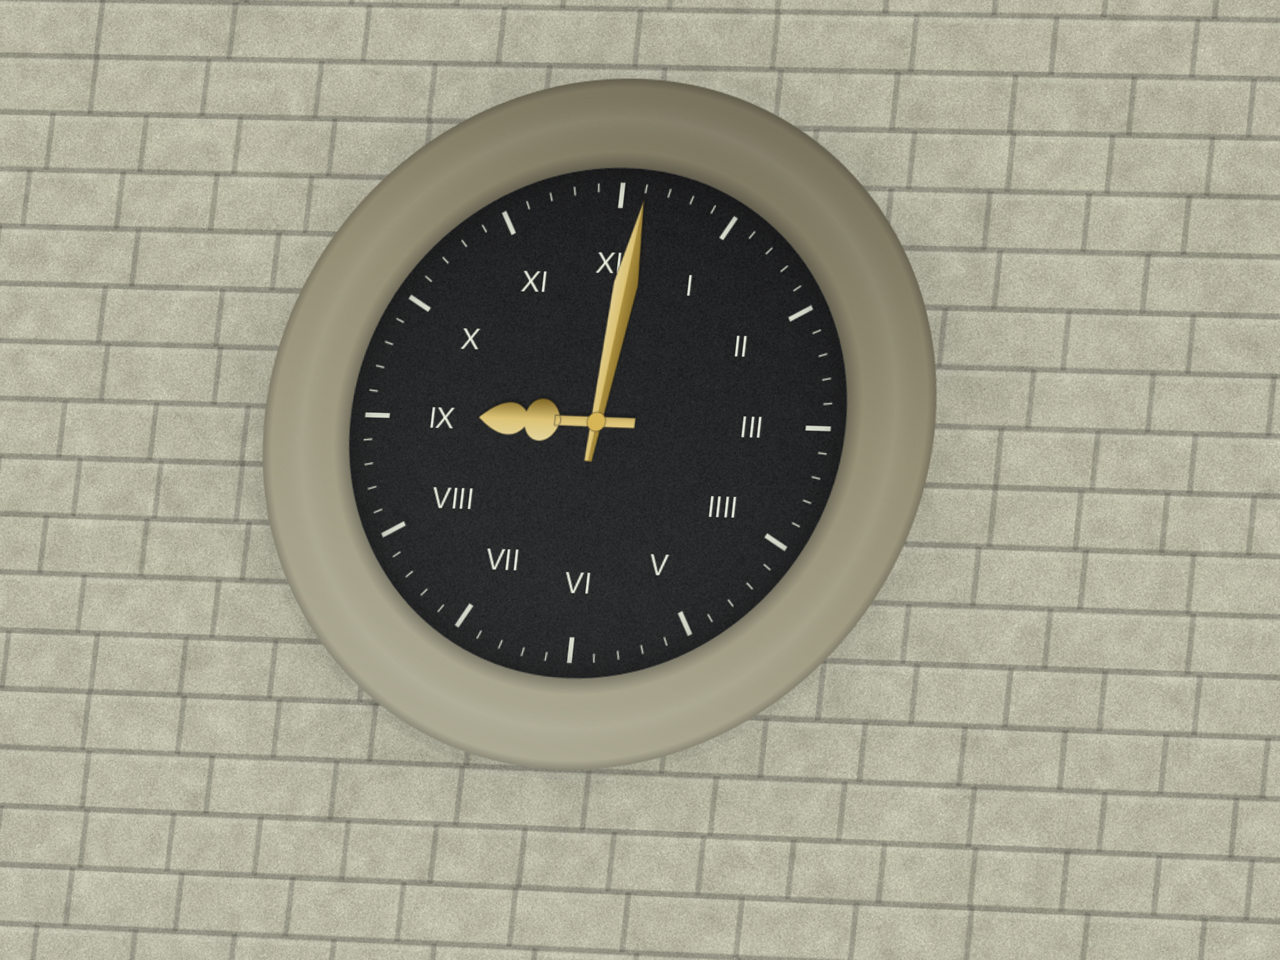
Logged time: {"hour": 9, "minute": 1}
